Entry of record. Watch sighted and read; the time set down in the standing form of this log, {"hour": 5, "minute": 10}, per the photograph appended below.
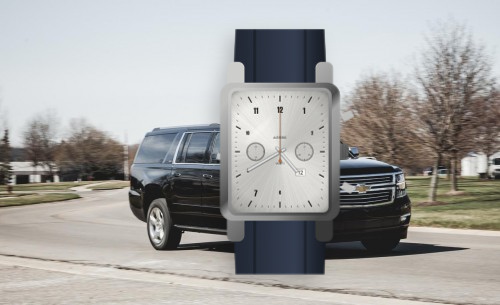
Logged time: {"hour": 4, "minute": 40}
